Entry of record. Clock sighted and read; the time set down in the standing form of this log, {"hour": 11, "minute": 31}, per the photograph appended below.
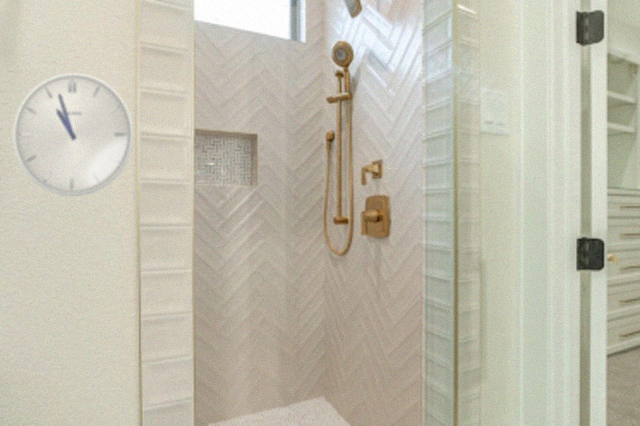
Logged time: {"hour": 10, "minute": 57}
